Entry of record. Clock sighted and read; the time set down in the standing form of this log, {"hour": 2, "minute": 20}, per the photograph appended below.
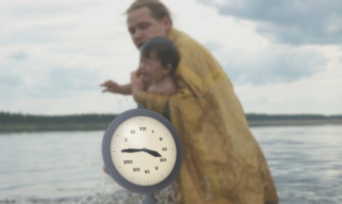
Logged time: {"hour": 3, "minute": 45}
